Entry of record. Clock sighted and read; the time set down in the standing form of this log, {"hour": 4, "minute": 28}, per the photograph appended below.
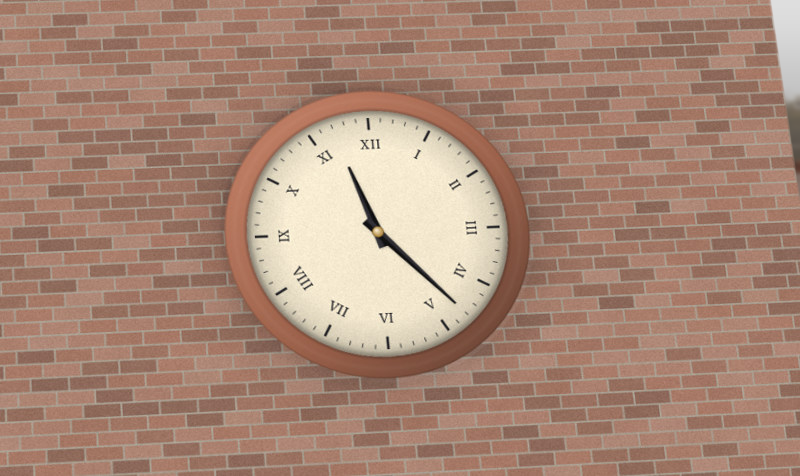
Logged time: {"hour": 11, "minute": 23}
